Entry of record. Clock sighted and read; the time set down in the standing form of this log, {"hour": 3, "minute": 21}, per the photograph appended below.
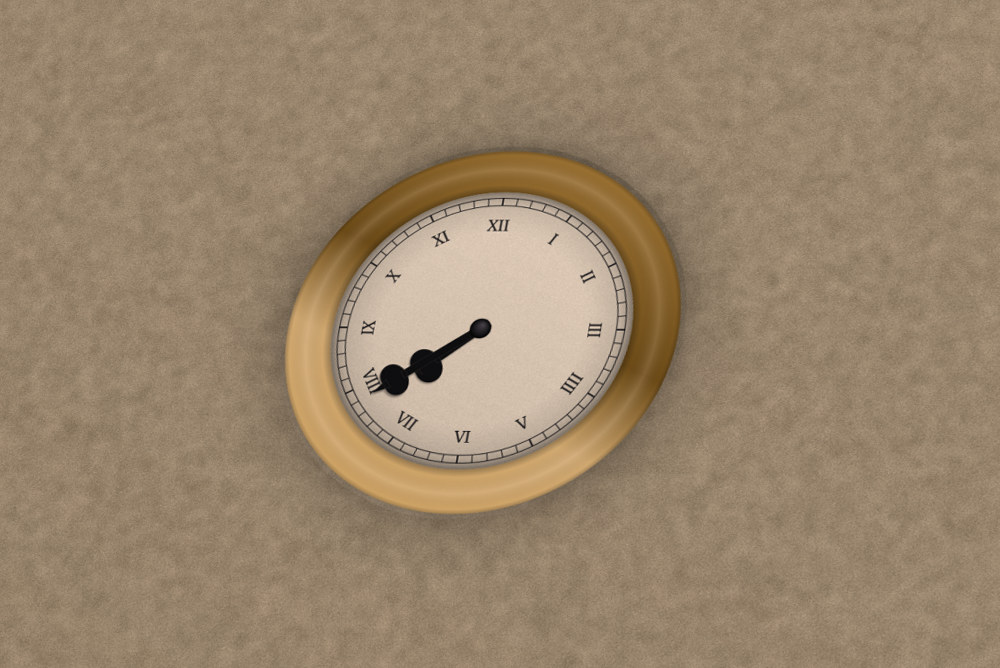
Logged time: {"hour": 7, "minute": 39}
